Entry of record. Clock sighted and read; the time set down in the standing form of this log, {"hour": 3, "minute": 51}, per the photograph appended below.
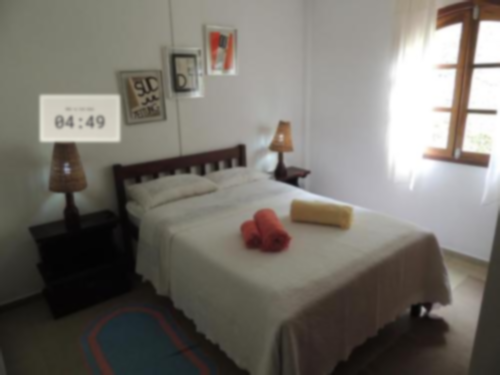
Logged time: {"hour": 4, "minute": 49}
